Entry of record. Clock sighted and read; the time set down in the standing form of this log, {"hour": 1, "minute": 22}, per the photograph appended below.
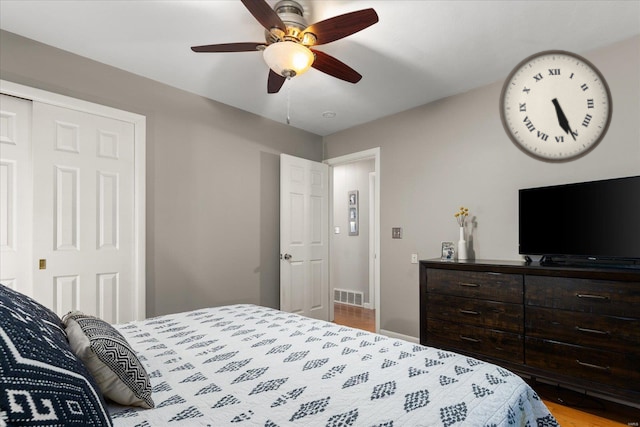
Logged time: {"hour": 5, "minute": 26}
